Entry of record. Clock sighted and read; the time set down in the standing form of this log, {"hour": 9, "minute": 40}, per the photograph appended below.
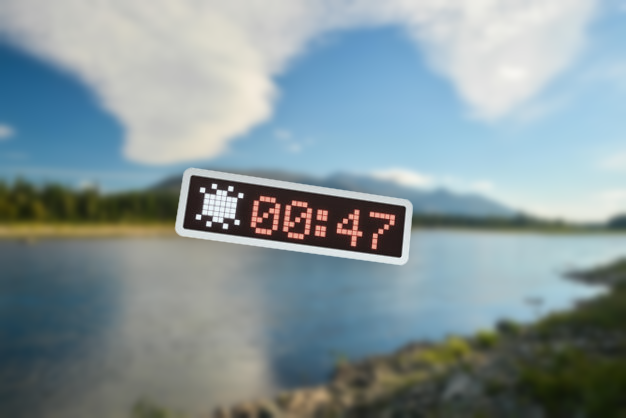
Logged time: {"hour": 0, "minute": 47}
